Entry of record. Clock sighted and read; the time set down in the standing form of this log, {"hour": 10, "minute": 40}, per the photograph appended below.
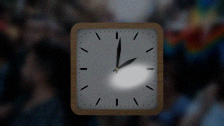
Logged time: {"hour": 2, "minute": 1}
